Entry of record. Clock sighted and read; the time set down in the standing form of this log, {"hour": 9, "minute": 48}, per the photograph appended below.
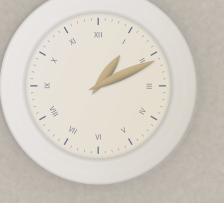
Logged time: {"hour": 1, "minute": 11}
